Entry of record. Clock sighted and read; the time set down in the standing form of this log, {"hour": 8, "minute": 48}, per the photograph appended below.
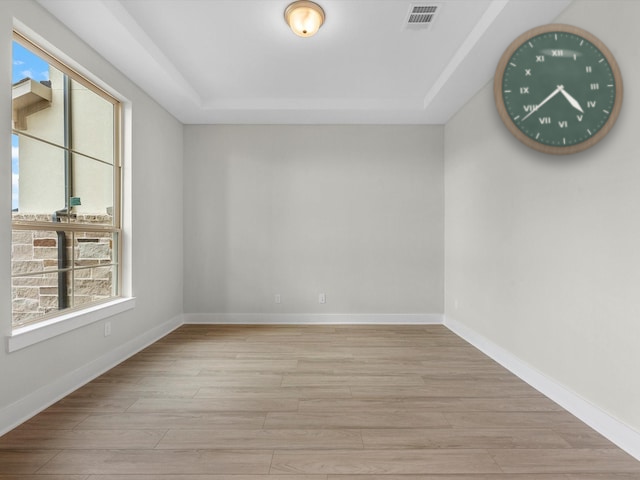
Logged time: {"hour": 4, "minute": 39}
